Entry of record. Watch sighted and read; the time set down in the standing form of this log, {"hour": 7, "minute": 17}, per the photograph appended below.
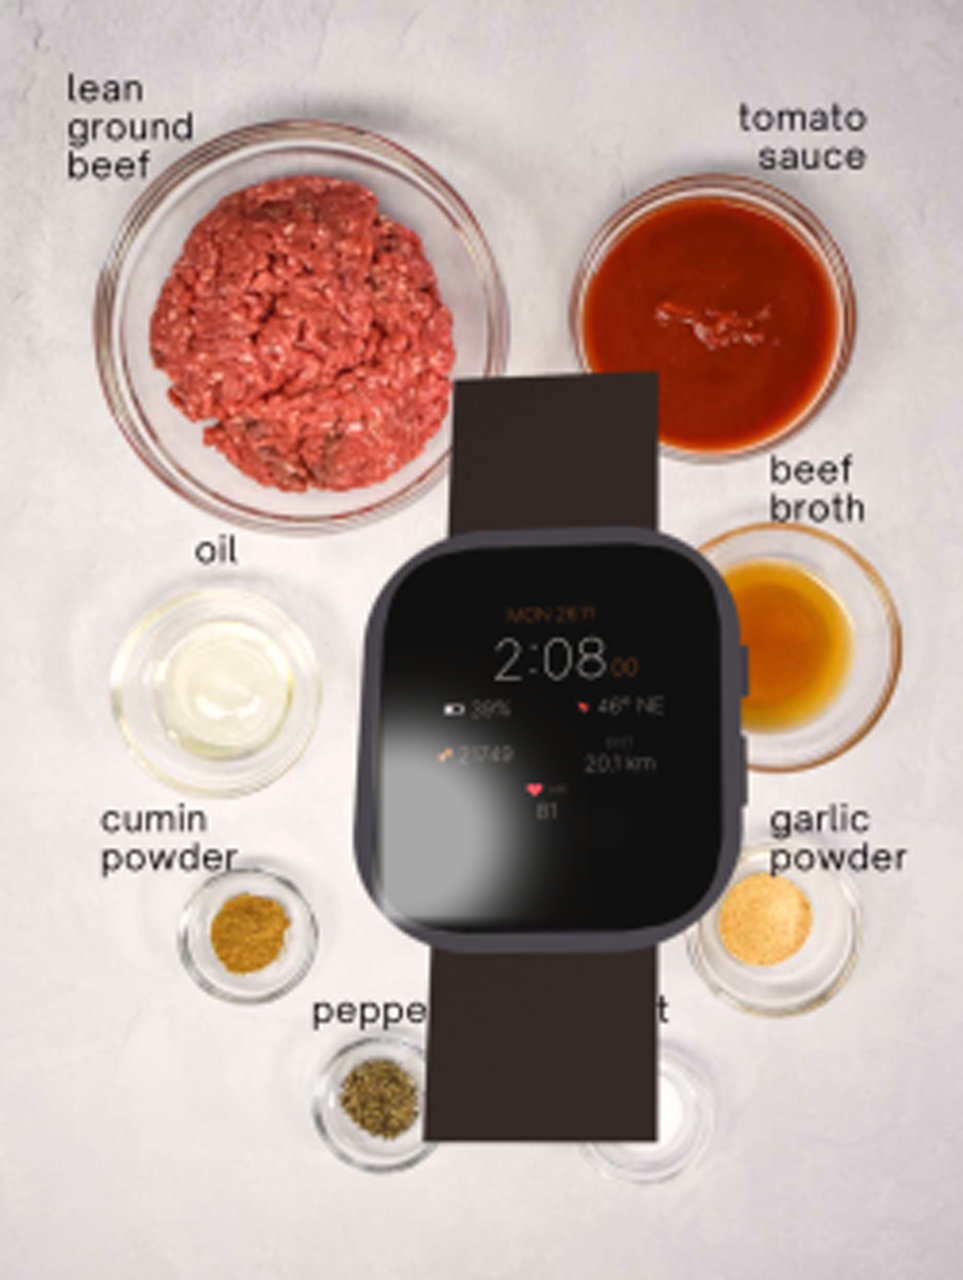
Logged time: {"hour": 2, "minute": 8}
